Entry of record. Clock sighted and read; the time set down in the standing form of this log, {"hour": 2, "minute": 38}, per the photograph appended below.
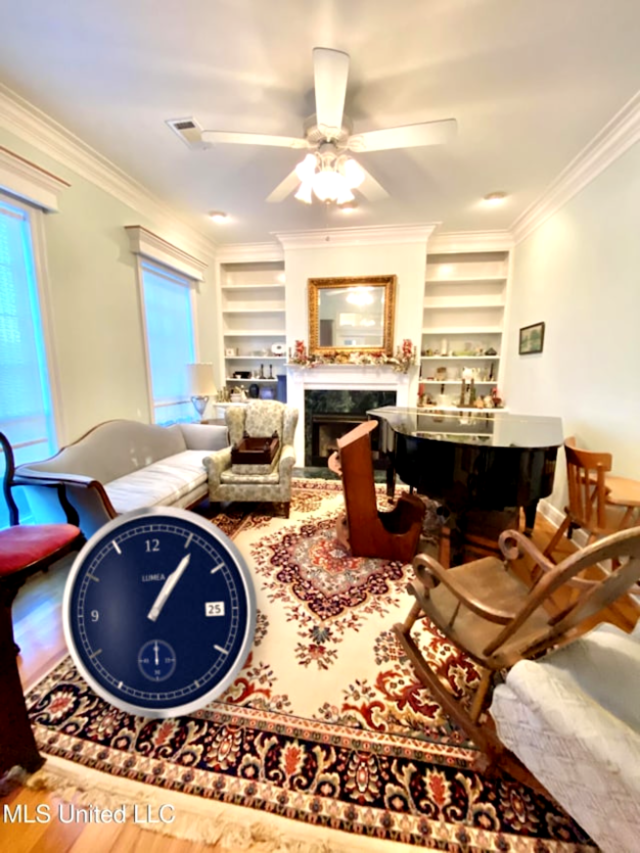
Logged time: {"hour": 1, "minute": 6}
